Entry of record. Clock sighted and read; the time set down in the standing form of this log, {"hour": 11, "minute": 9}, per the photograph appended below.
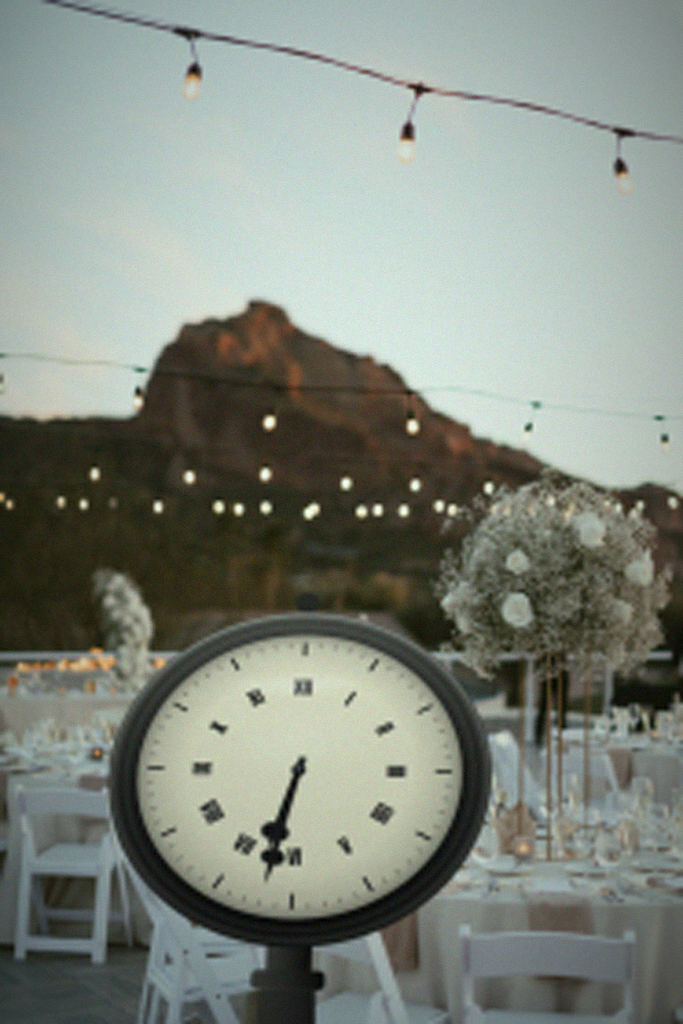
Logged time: {"hour": 6, "minute": 32}
